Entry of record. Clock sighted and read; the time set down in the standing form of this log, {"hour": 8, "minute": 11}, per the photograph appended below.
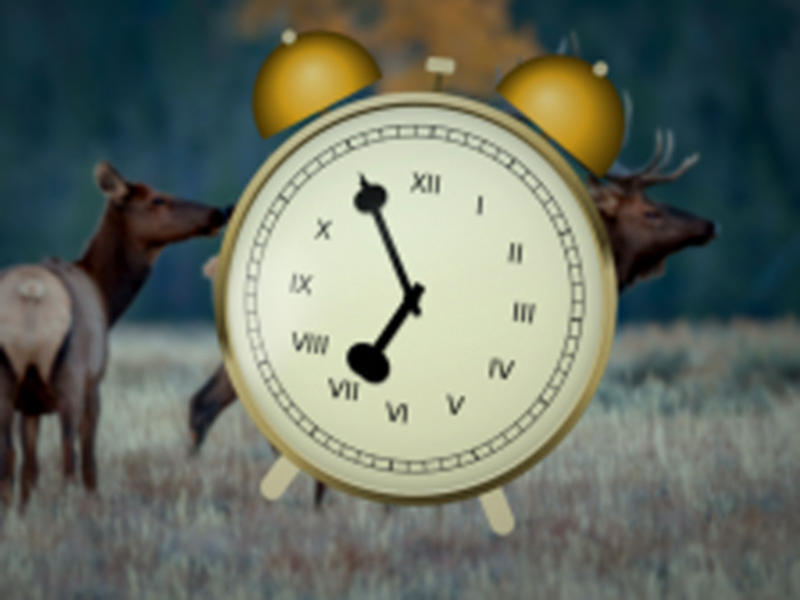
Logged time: {"hour": 6, "minute": 55}
